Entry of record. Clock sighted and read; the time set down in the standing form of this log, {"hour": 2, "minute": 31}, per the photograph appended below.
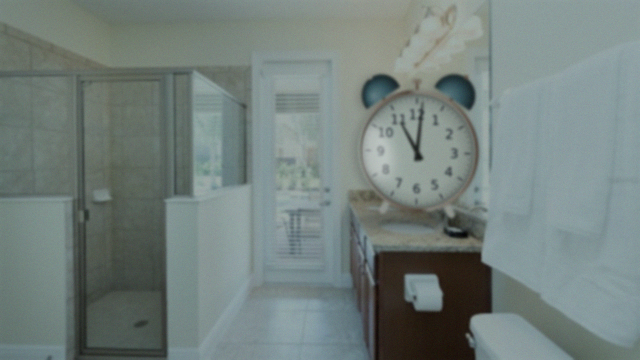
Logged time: {"hour": 11, "minute": 1}
